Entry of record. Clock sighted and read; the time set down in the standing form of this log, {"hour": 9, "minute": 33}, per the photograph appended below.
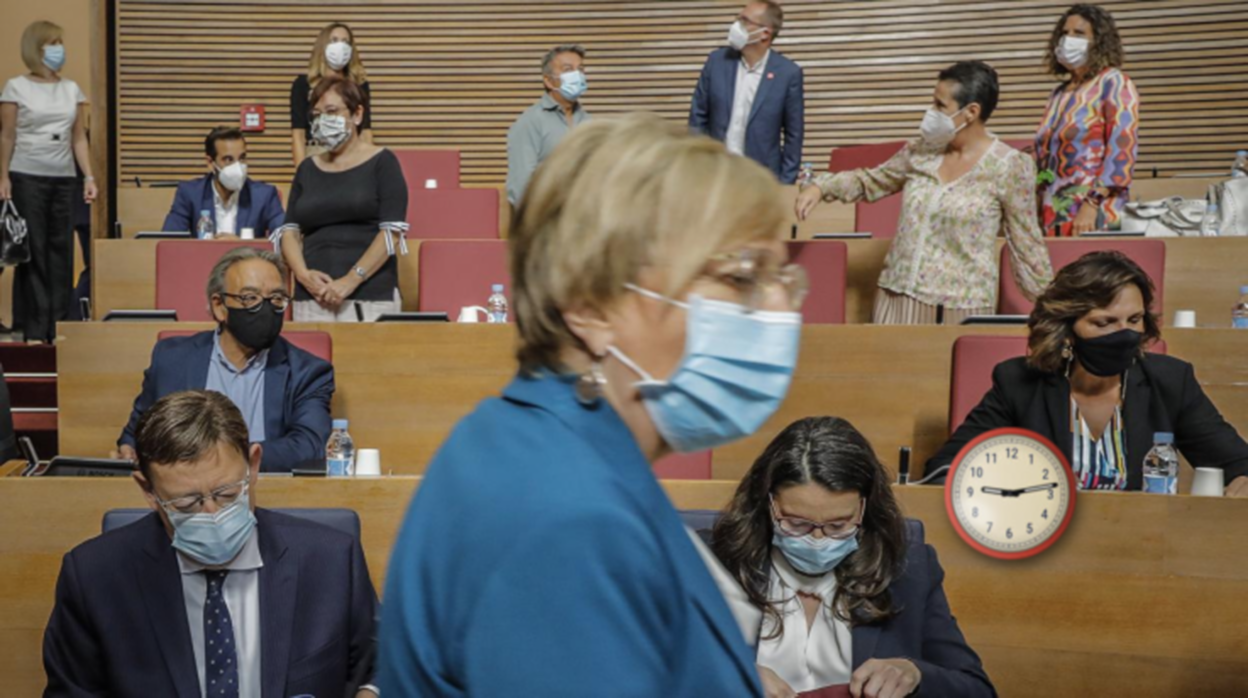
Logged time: {"hour": 9, "minute": 13}
